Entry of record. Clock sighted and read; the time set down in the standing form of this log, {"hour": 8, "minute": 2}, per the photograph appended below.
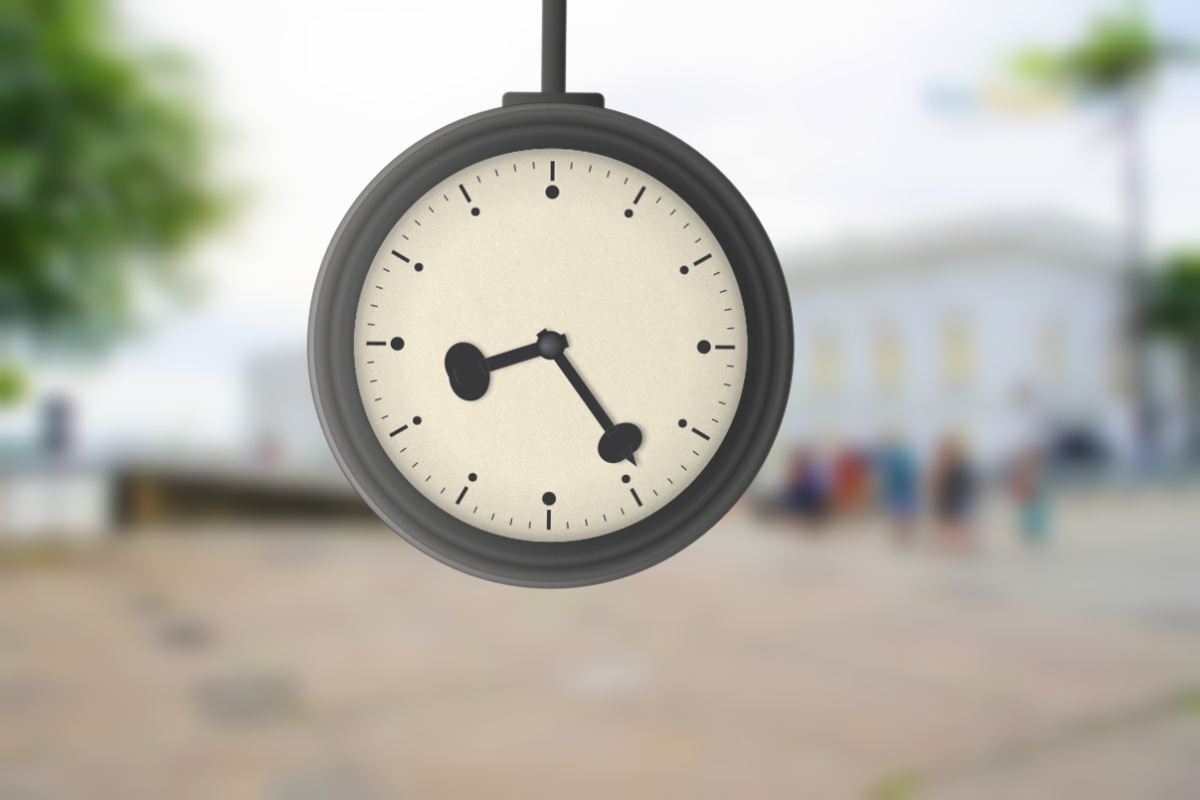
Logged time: {"hour": 8, "minute": 24}
